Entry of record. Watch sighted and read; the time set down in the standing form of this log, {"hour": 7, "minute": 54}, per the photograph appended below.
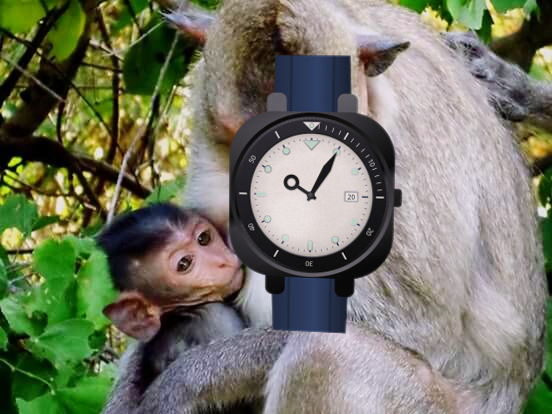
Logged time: {"hour": 10, "minute": 5}
